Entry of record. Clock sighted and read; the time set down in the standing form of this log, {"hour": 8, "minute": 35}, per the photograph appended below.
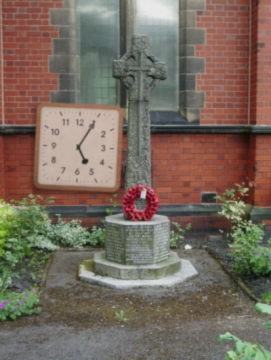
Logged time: {"hour": 5, "minute": 5}
